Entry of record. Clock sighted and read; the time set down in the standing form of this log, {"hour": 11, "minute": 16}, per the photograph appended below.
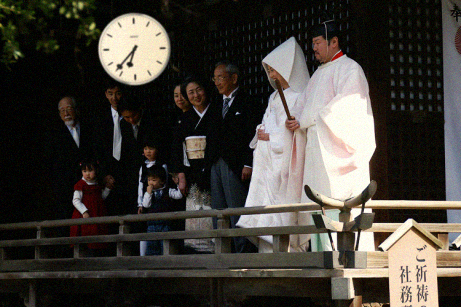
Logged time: {"hour": 6, "minute": 37}
